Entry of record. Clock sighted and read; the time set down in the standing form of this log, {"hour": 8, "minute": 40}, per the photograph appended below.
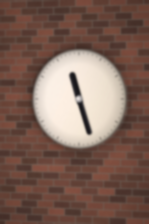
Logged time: {"hour": 11, "minute": 27}
